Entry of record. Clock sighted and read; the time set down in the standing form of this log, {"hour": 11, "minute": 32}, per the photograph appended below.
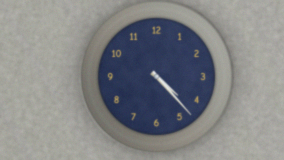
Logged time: {"hour": 4, "minute": 23}
